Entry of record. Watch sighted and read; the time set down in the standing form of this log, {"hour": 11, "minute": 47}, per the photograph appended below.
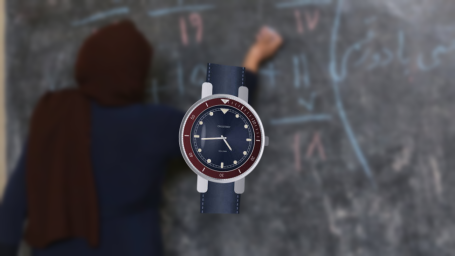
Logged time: {"hour": 4, "minute": 44}
